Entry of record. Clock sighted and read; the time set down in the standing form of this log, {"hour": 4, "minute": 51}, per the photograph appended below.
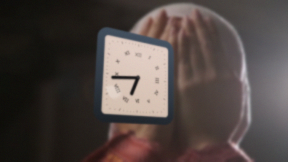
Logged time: {"hour": 6, "minute": 44}
